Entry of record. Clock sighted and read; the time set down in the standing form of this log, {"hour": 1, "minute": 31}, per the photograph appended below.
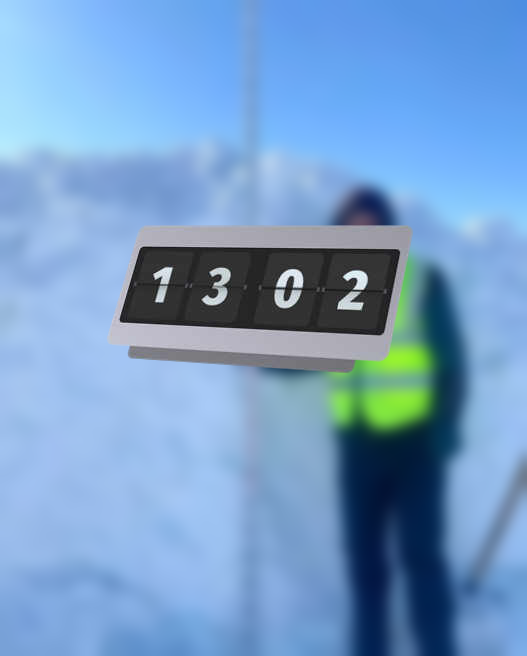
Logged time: {"hour": 13, "minute": 2}
